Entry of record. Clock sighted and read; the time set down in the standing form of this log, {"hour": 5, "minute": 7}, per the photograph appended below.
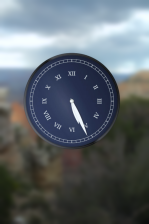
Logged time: {"hour": 5, "minute": 26}
